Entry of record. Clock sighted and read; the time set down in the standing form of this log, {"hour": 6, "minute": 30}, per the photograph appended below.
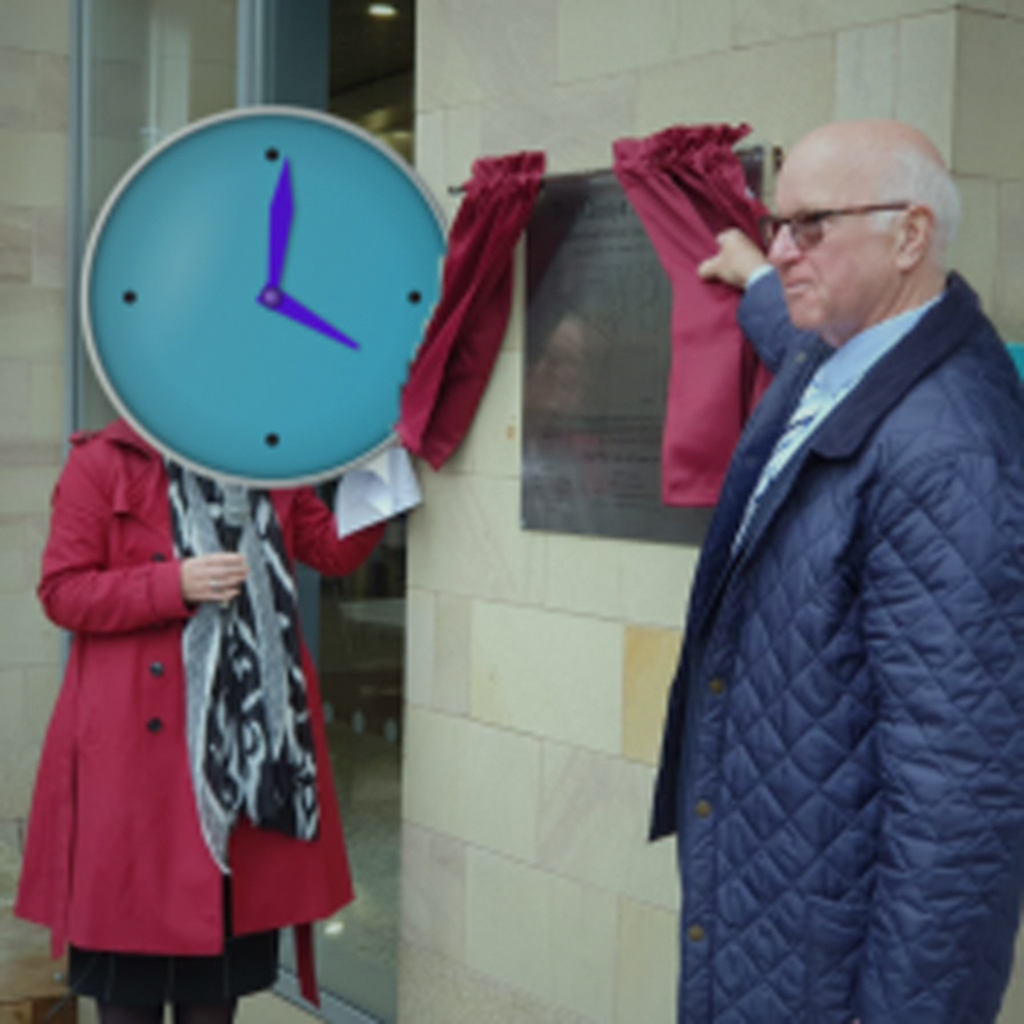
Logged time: {"hour": 4, "minute": 1}
